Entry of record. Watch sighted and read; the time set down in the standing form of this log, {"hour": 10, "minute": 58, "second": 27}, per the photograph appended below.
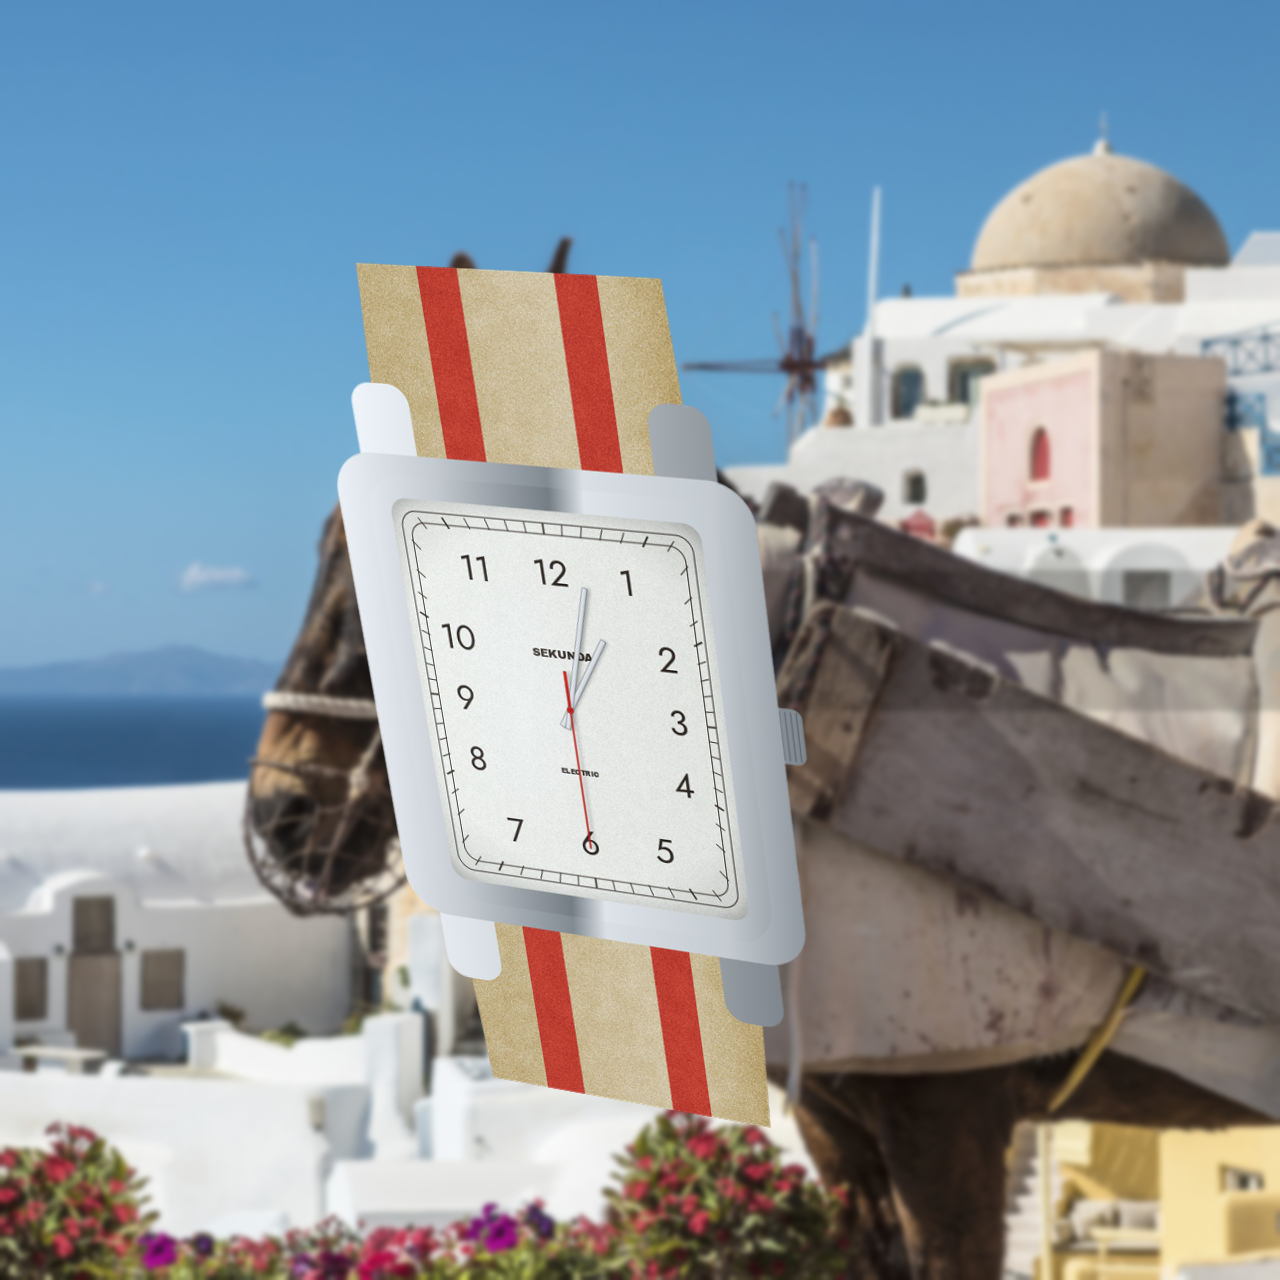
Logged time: {"hour": 1, "minute": 2, "second": 30}
